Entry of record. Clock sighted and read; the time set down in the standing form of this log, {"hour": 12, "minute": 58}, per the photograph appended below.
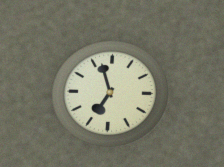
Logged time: {"hour": 6, "minute": 57}
